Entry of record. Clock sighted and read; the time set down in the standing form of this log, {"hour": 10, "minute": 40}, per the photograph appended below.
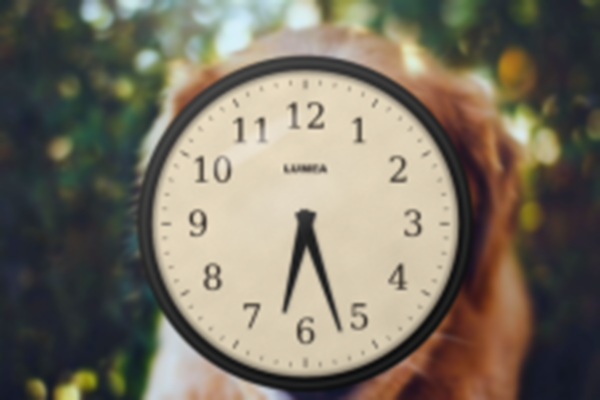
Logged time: {"hour": 6, "minute": 27}
